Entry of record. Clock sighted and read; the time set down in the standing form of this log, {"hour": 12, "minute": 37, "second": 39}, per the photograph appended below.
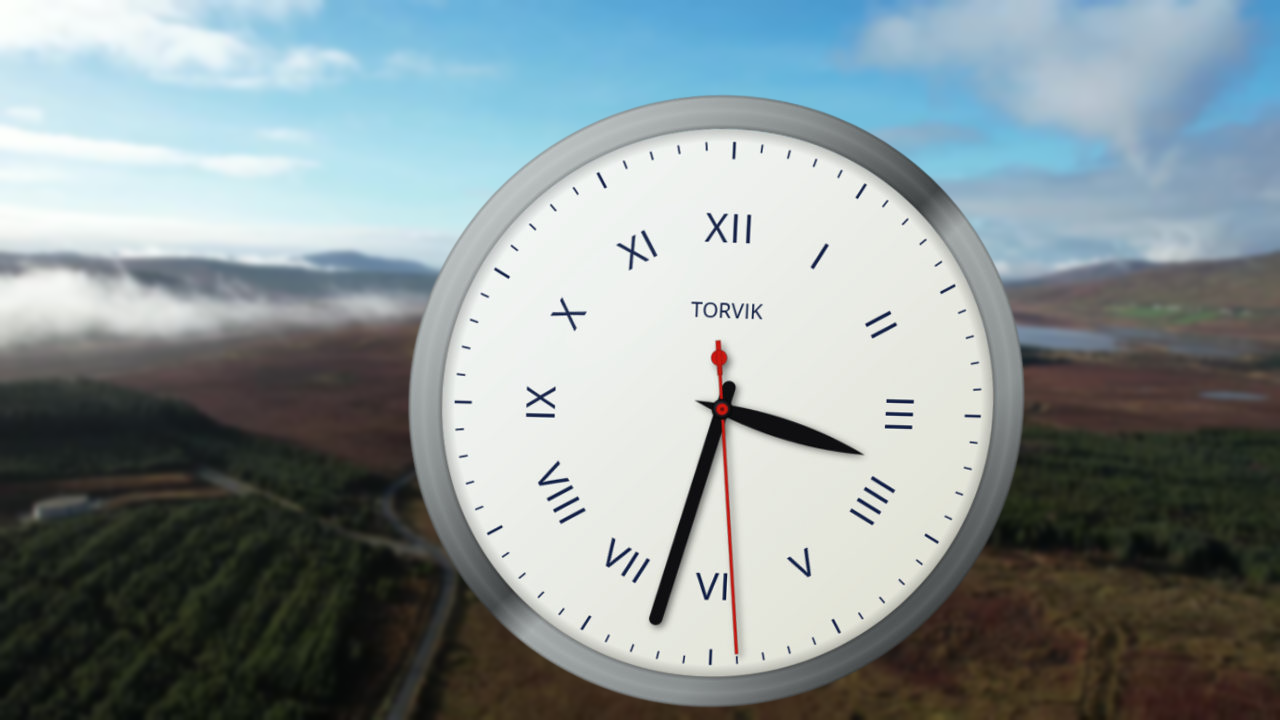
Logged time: {"hour": 3, "minute": 32, "second": 29}
